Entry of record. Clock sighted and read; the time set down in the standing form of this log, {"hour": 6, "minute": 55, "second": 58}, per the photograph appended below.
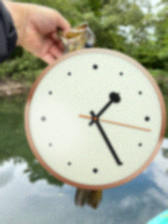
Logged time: {"hour": 1, "minute": 25, "second": 17}
